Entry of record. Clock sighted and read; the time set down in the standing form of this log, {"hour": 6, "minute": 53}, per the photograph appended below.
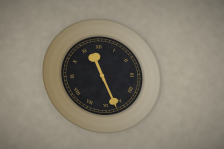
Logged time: {"hour": 11, "minute": 27}
